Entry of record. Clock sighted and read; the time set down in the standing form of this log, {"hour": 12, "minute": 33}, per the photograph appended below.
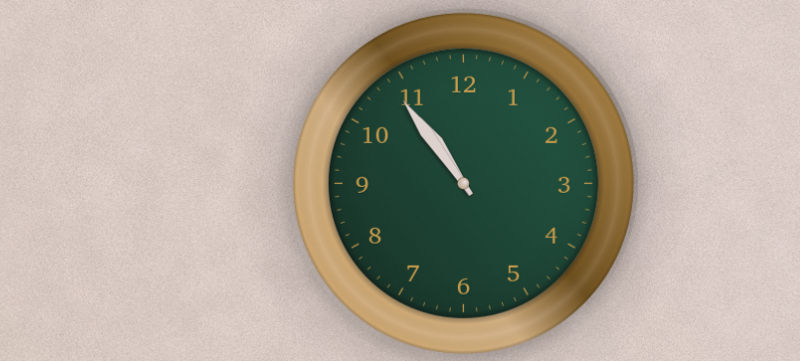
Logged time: {"hour": 10, "minute": 54}
